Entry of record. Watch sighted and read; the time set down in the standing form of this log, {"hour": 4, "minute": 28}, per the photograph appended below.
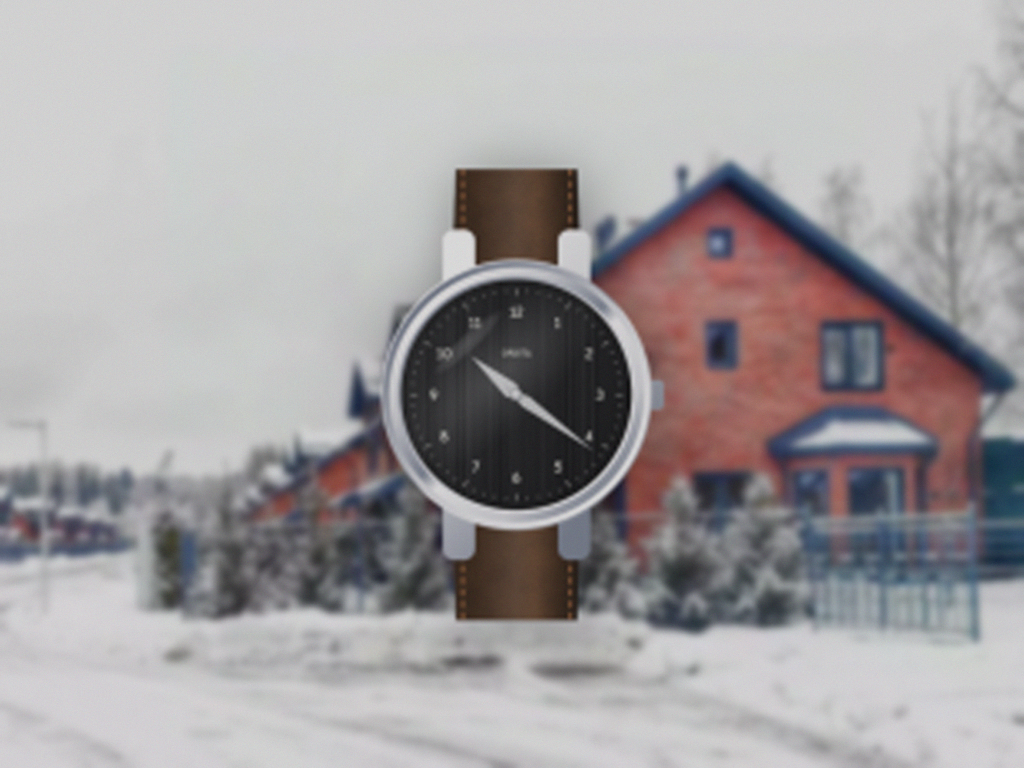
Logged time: {"hour": 10, "minute": 21}
